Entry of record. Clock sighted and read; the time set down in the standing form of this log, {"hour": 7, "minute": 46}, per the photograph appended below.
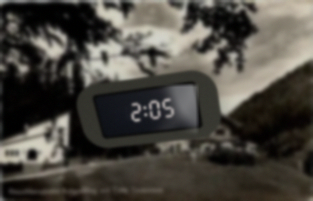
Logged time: {"hour": 2, "minute": 5}
